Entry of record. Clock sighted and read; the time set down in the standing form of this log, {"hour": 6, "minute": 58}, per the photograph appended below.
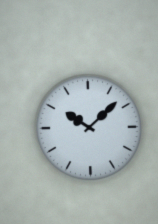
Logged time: {"hour": 10, "minute": 8}
